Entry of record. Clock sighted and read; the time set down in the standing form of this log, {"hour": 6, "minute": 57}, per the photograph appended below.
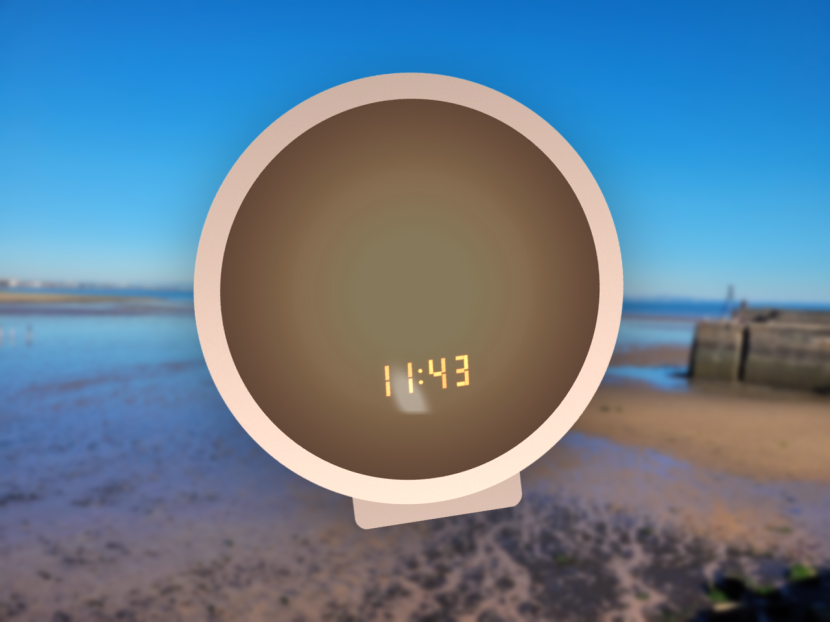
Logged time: {"hour": 11, "minute": 43}
